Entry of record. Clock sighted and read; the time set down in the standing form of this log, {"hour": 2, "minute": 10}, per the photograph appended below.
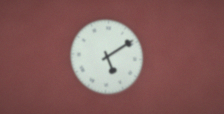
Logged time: {"hour": 5, "minute": 9}
